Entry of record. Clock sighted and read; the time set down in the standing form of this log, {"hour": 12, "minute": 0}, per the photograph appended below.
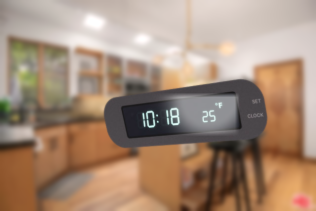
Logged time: {"hour": 10, "minute": 18}
